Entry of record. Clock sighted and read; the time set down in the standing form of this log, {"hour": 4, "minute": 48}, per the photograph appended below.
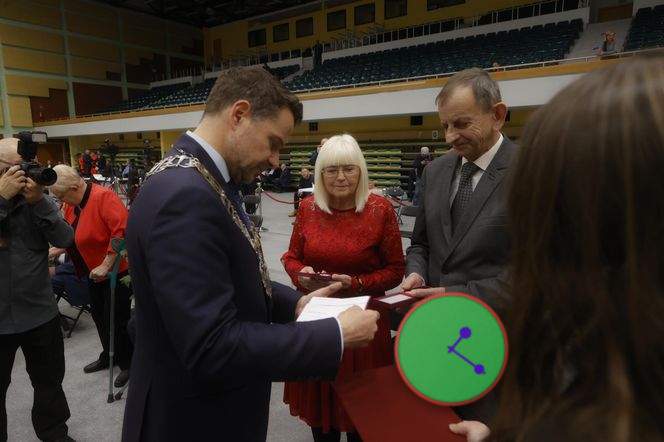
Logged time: {"hour": 1, "minute": 21}
